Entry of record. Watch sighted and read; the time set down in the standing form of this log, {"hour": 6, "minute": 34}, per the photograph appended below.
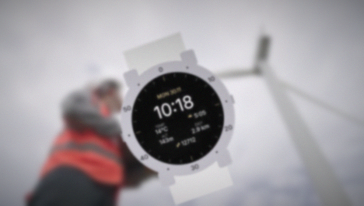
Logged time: {"hour": 10, "minute": 18}
